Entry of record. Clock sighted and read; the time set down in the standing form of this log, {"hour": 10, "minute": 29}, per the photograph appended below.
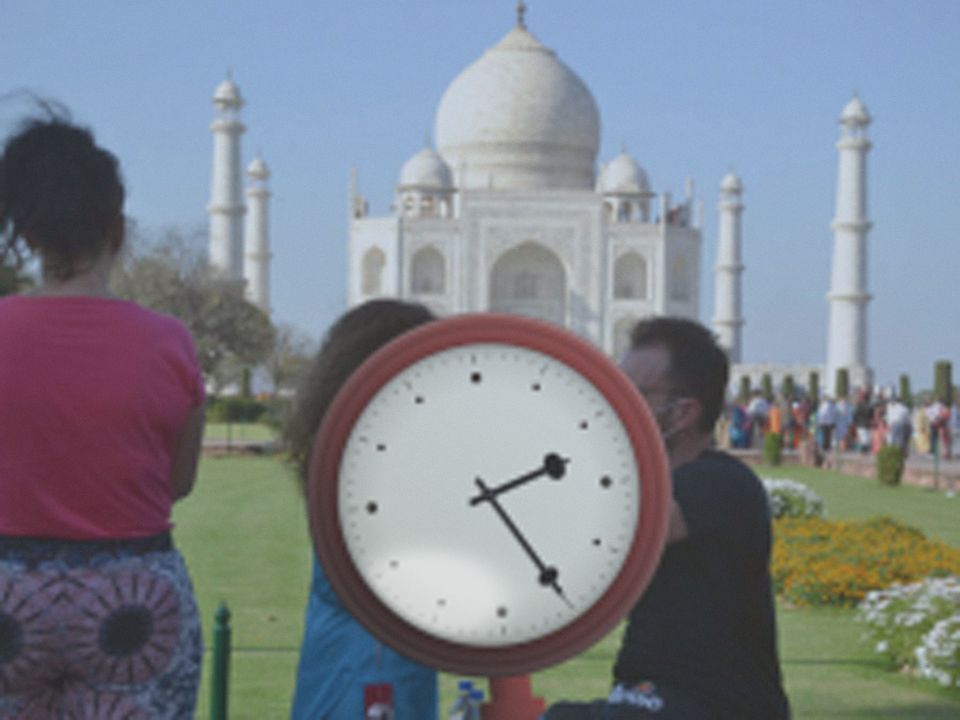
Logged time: {"hour": 2, "minute": 25}
